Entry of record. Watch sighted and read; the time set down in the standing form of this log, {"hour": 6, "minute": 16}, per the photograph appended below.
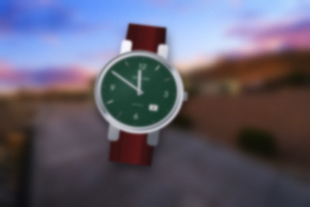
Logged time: {"hour": 11, "minute": 50}
